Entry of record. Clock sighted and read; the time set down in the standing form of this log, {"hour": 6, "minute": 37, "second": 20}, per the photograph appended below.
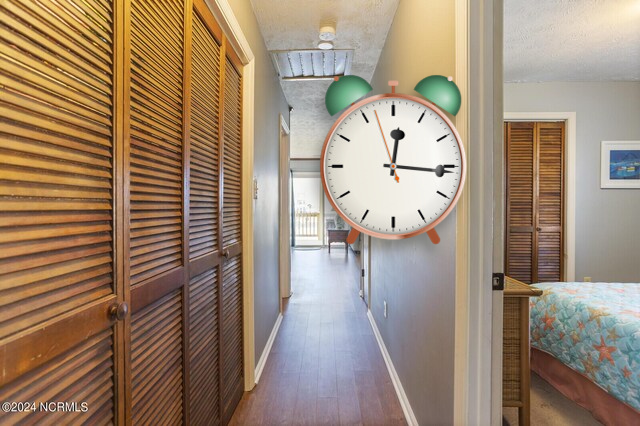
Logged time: {"hour": 12, "minute": 15, "second": 57}
